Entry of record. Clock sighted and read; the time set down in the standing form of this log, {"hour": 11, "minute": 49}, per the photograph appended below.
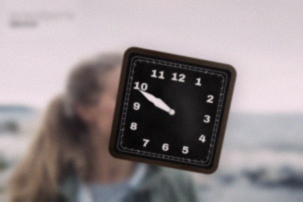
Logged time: {"hour": 9, "minute": 49}
